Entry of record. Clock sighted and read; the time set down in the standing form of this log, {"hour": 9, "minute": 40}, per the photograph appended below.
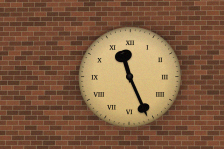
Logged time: {"hour": 11, "minute": 26}
